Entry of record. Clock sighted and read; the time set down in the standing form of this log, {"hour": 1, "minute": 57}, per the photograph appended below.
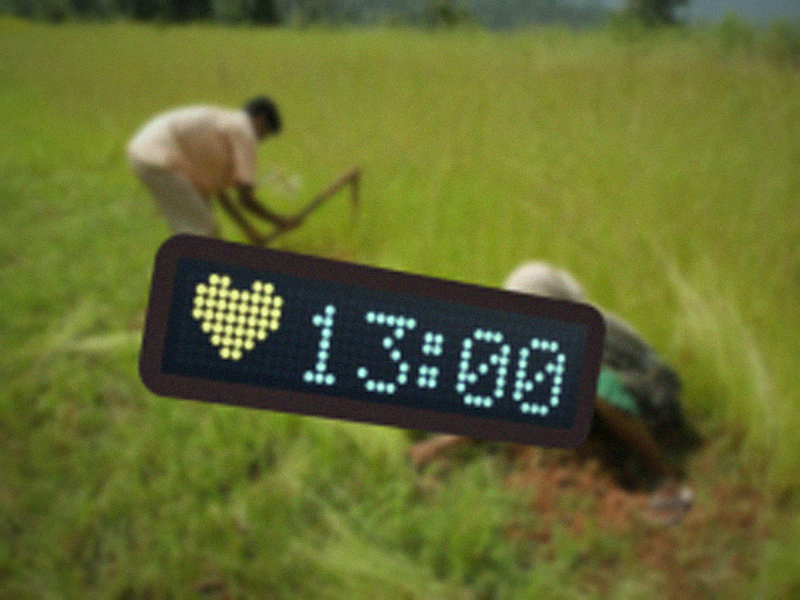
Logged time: {"hour": 13, "minute": 0}
